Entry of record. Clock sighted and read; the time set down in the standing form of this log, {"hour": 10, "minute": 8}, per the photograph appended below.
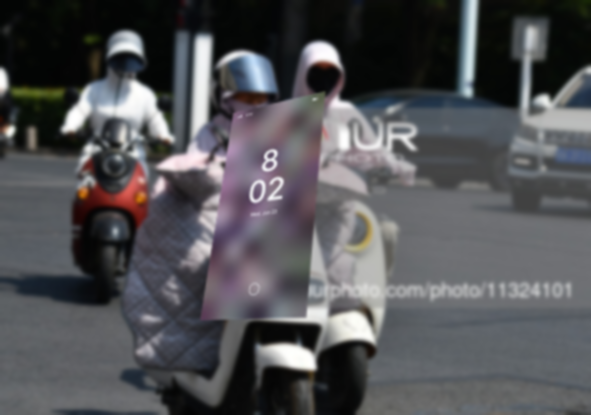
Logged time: {"hour": 8, "minute": 2}
